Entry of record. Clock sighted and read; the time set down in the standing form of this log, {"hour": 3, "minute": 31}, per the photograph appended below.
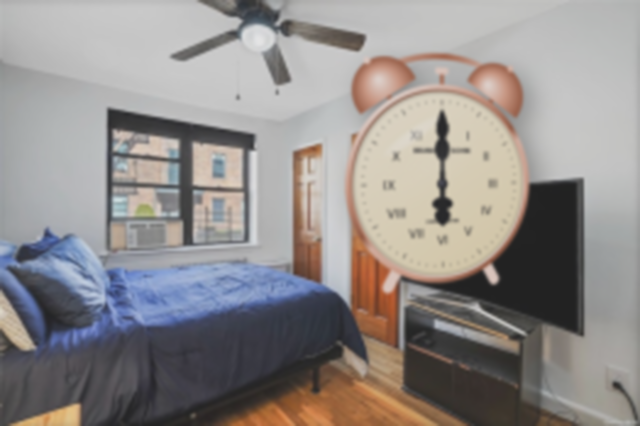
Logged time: {"hour": 6, "minute": 0}
